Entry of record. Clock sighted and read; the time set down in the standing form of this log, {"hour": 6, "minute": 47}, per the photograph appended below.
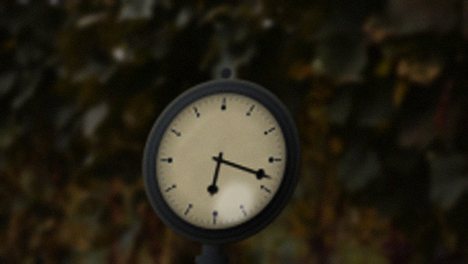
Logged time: {"hour": 6, "minute": 18}
